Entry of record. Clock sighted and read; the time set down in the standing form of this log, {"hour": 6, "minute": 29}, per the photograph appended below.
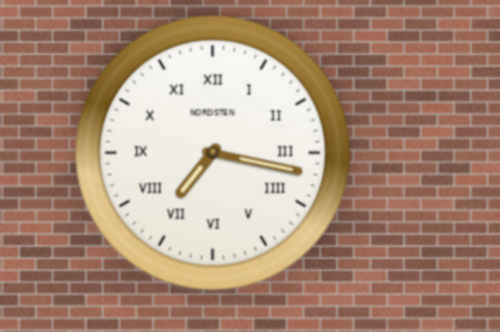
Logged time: {"hour": 7, "minute": 17}
